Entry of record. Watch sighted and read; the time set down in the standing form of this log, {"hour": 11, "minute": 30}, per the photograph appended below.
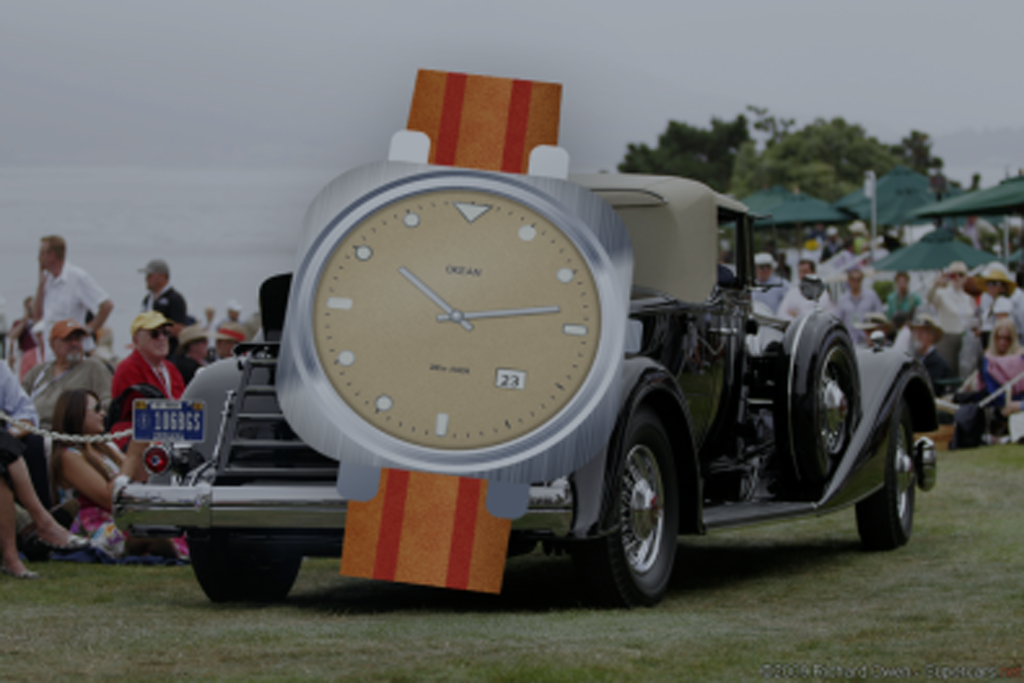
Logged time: {"hour": 10, "minute": 13}
